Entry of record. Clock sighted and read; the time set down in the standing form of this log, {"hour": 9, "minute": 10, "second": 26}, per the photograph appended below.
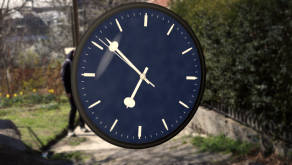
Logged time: {"hour": 6, "minute": 51, "second": 51}
